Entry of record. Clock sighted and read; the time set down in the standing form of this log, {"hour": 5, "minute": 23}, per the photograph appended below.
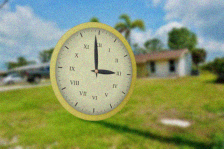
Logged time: {"hour": 2, "minute": 59}
